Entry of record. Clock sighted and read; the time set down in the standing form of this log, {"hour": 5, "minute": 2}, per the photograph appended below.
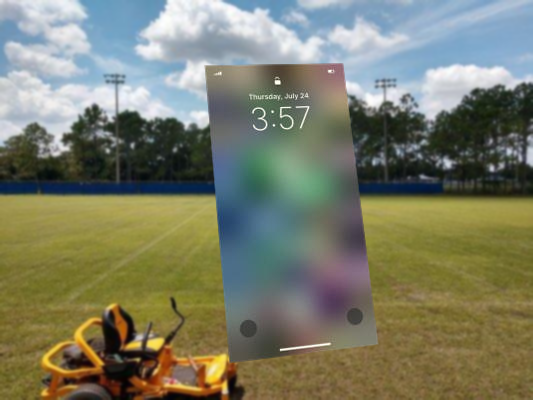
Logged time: {"hour": 3, "minute": 57}
